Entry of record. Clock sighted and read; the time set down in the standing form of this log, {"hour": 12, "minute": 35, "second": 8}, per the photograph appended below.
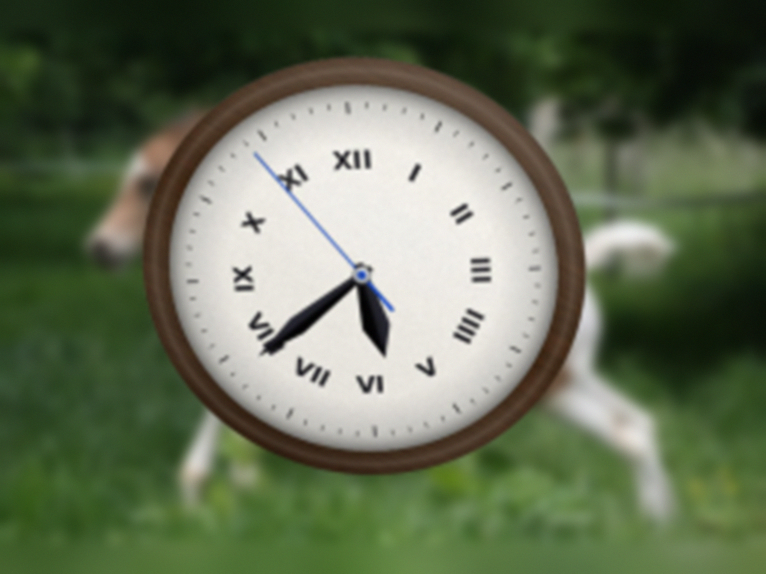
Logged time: {"hour": 5, "minute": 38, "second": 54}
